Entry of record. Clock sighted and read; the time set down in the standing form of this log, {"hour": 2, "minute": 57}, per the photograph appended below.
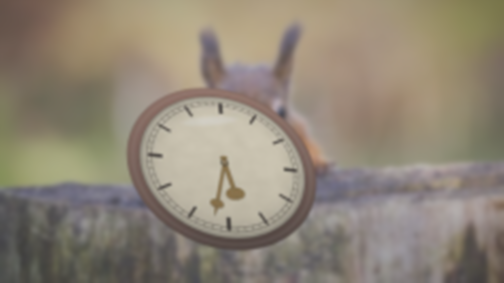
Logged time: {"hour": 5, "minute": 32}
